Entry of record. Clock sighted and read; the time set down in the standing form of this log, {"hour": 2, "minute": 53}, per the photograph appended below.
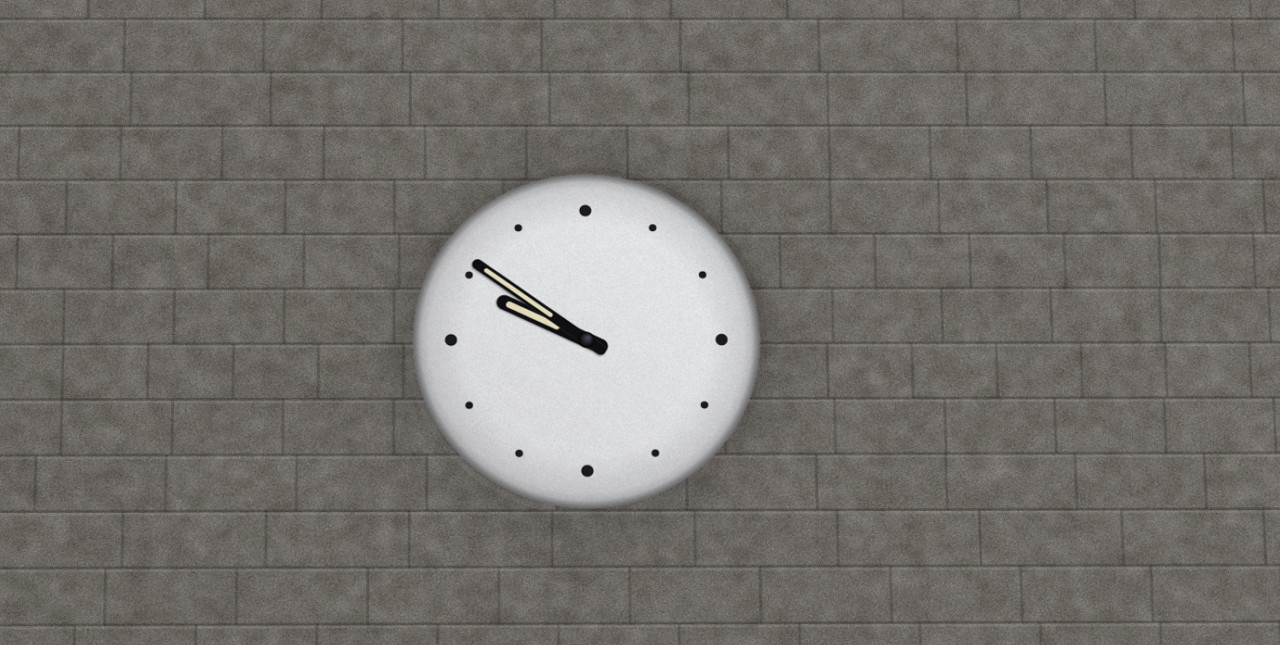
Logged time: {"hour": 9, "minute": 51}
